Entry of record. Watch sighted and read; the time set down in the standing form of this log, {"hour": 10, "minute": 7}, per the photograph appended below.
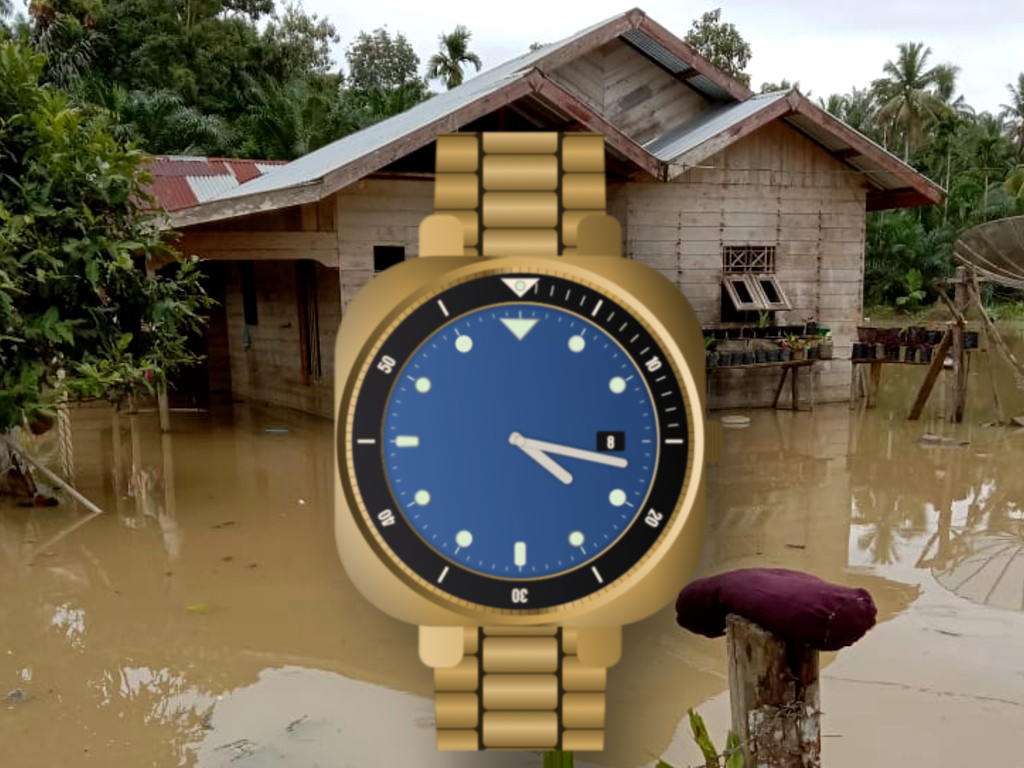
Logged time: {"hour": 4, "minute": 17}
